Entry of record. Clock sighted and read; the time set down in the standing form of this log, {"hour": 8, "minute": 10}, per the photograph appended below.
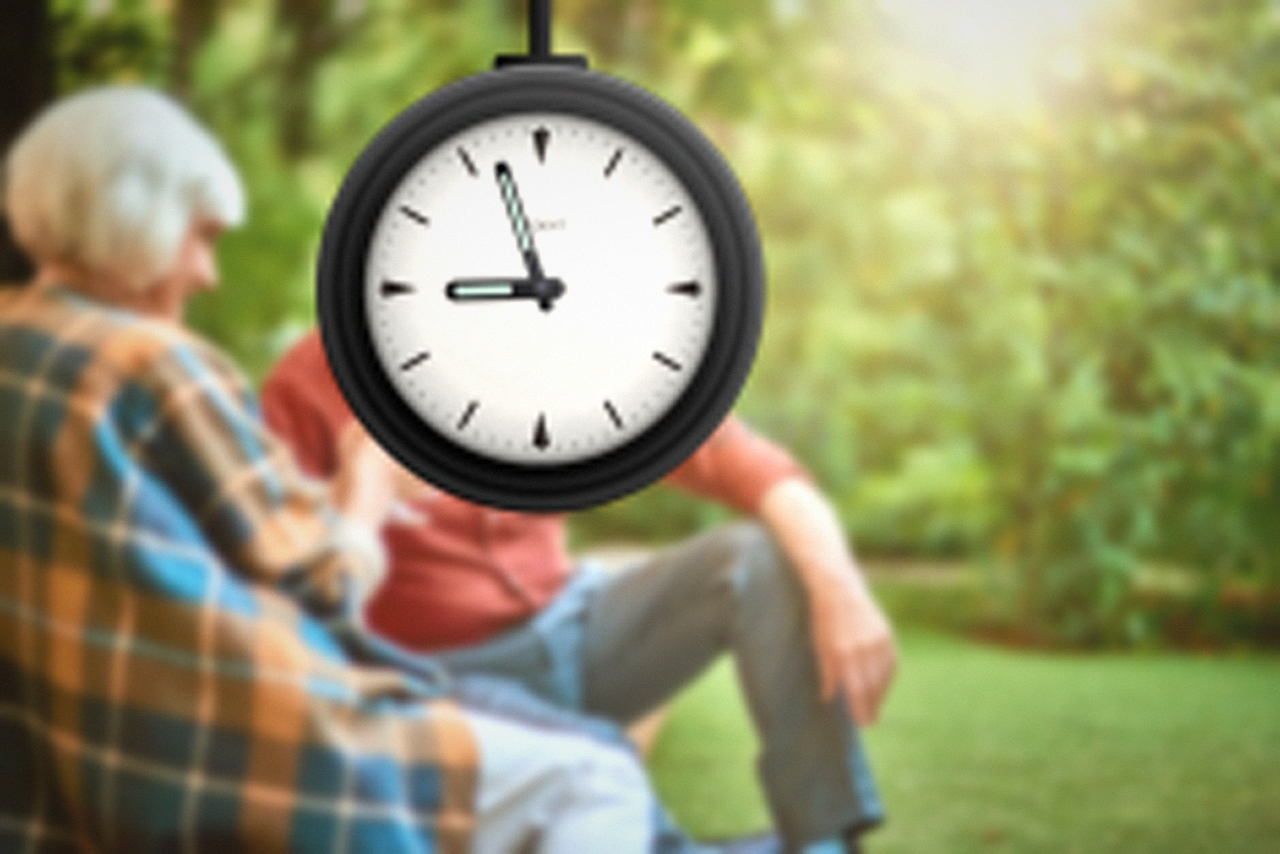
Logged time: {"hour": 8, "minute": 57}
